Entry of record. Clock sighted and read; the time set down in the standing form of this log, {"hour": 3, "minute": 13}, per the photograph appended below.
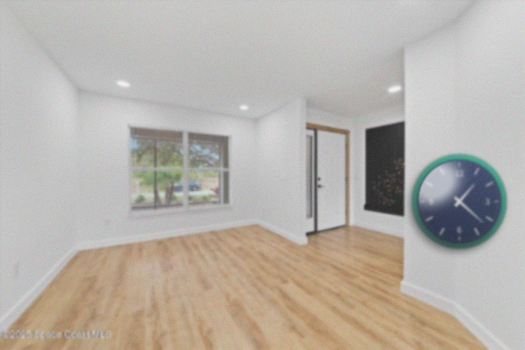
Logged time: {"hour": 1, "minute": 22}
